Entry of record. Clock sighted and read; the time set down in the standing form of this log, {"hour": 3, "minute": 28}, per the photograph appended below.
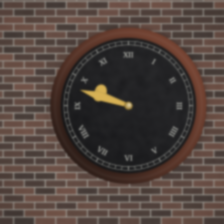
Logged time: {"hour": 9, "minute": 48}
